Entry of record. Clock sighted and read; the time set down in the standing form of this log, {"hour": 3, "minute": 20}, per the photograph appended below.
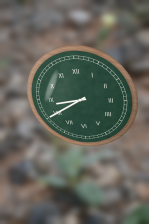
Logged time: {"hour": 8, "minute": 40}
